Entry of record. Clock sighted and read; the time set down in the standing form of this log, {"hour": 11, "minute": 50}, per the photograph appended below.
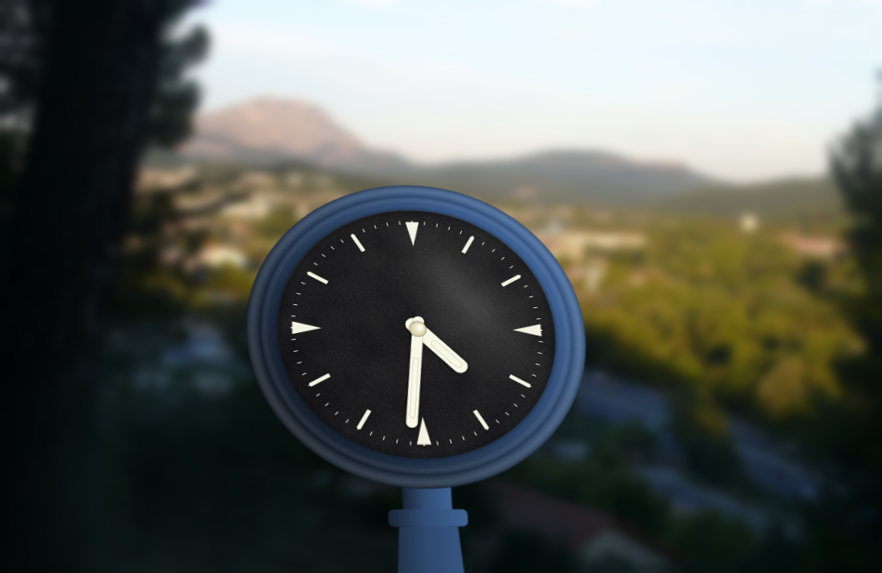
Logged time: {"hour": 4, "minute": 31}
